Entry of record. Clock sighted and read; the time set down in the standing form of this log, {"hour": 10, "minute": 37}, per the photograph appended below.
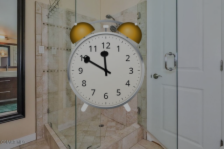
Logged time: {"hour": 11, "minute": 50}
